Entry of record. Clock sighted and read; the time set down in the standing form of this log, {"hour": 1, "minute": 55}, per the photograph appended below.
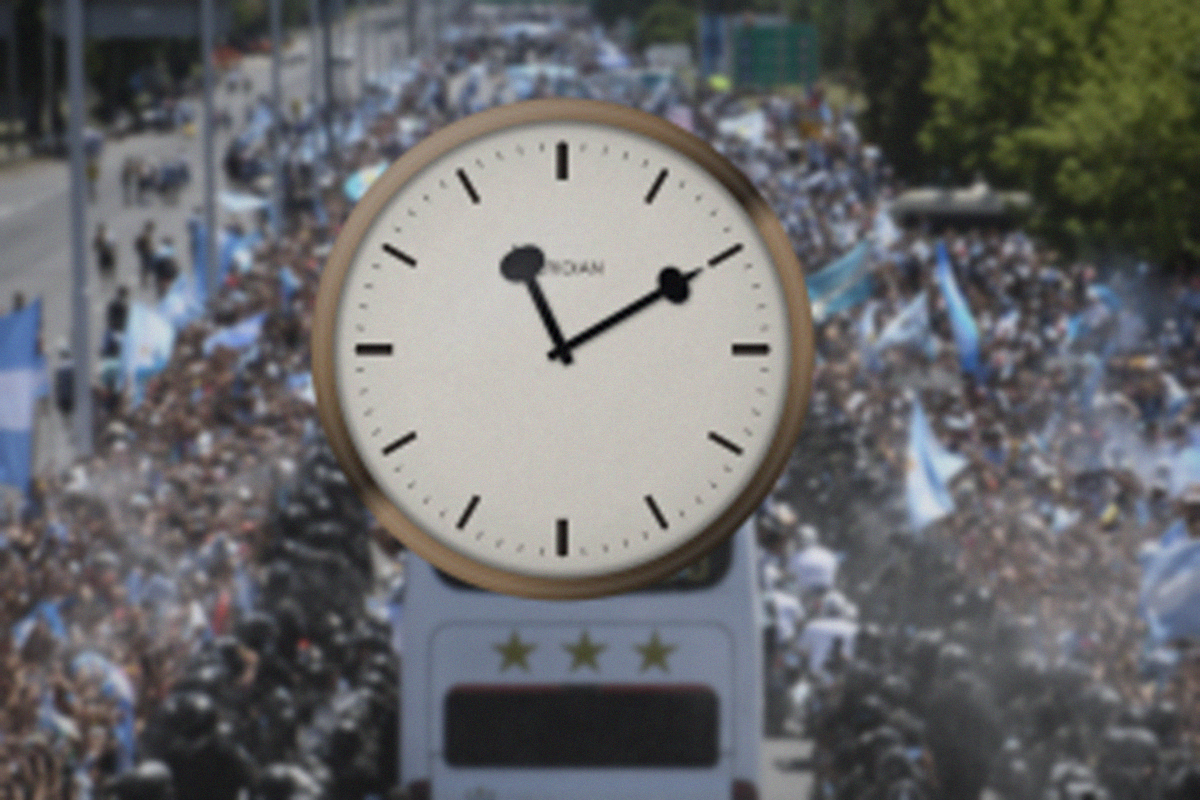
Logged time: {"hour": 11, "minute": 10}
